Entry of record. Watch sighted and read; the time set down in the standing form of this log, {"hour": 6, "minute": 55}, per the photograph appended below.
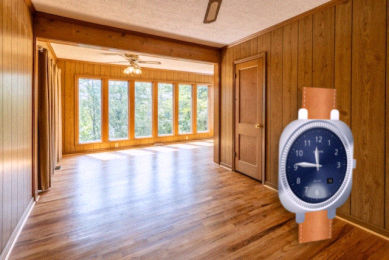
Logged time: {"hour": 11, "minute": 46}
